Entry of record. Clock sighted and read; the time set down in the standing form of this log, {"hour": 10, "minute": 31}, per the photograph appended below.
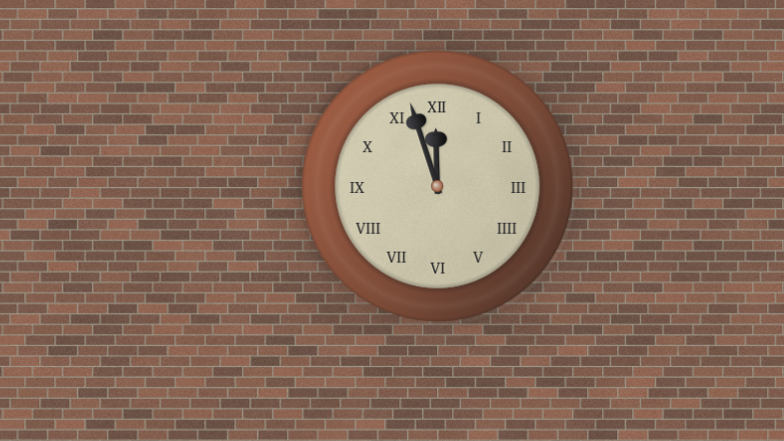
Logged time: {"hour": 11, "minute": 57}
